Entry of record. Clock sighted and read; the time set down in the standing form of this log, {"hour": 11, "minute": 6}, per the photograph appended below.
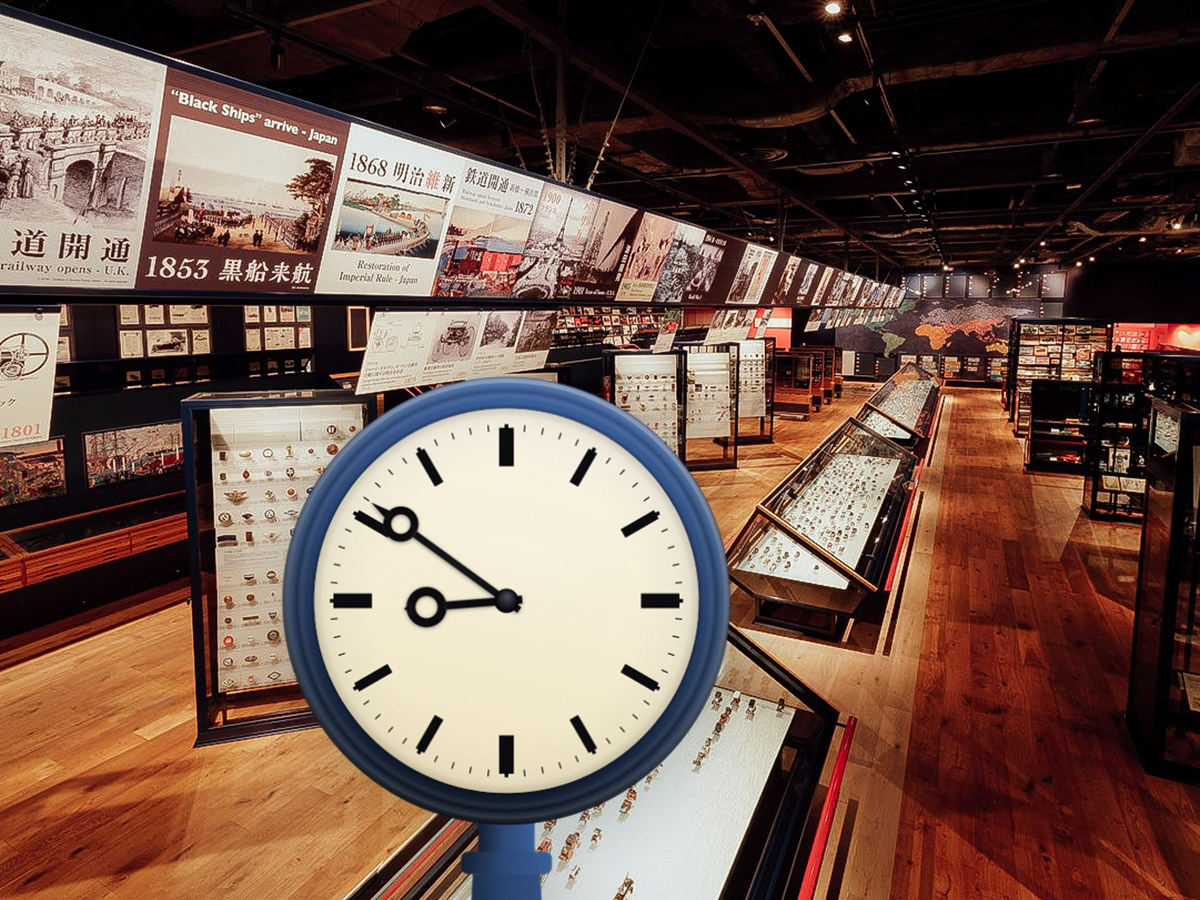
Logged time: {"hour": 8, "minute": 51}
